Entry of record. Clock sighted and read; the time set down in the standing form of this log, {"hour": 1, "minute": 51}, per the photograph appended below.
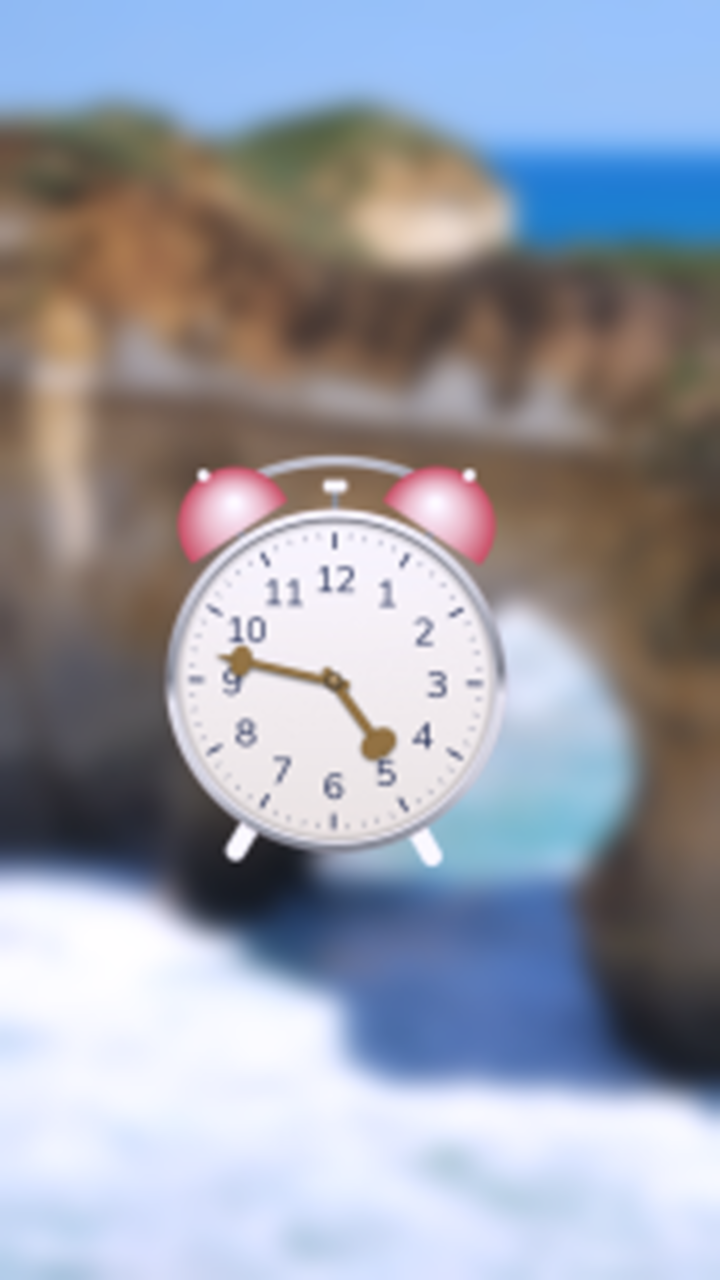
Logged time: {"hour": 4, "minute": 47}
